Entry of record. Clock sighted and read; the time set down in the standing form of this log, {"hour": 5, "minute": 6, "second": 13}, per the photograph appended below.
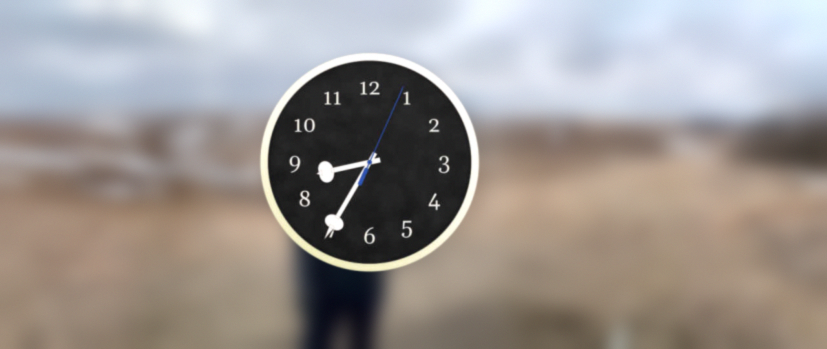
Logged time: {"hour": 8, "minute": 35, "second": 4}
